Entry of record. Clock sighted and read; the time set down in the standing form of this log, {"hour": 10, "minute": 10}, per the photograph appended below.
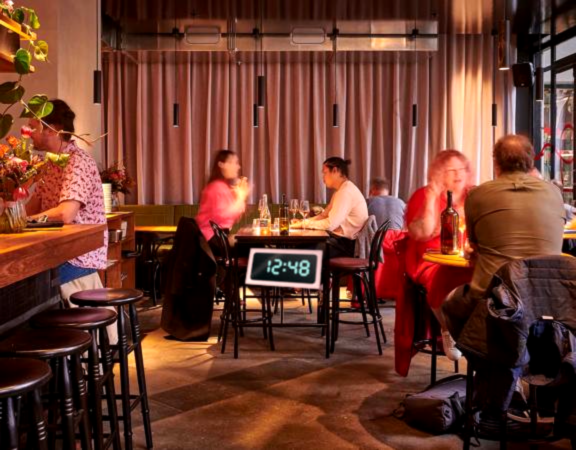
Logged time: {"hour": 12, "minute": 48}
